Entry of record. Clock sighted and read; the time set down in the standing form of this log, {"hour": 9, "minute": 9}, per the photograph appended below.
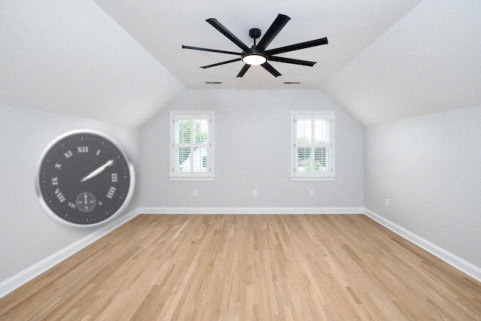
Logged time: {"hour": 2, "minute": 10}
